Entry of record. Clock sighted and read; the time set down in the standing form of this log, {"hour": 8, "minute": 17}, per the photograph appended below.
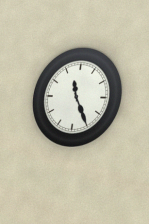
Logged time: {"hour": 11, "minute": 25}
